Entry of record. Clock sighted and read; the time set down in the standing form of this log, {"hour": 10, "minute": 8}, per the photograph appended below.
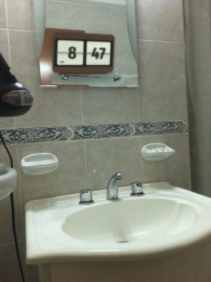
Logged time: {"hour": 8, "minute": 47}
